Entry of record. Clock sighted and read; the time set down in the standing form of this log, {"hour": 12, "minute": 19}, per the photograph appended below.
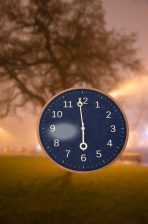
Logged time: {"hour": 5, "minute": 59}
